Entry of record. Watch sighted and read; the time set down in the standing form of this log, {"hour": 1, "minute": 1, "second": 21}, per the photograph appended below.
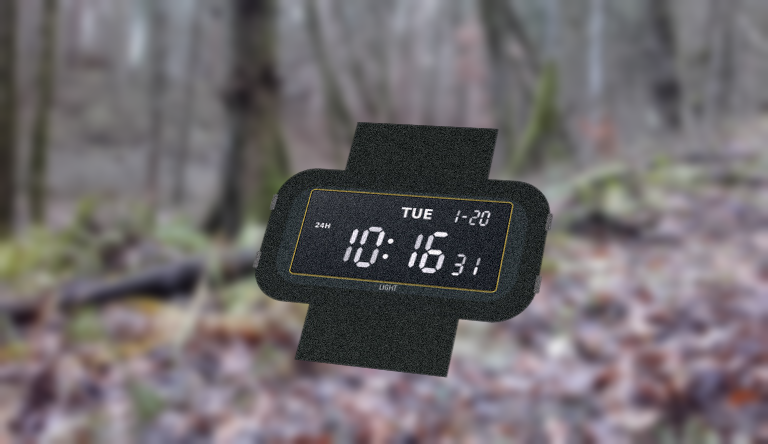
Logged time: {"hour": 10, "minute": 16, "second": 31}
